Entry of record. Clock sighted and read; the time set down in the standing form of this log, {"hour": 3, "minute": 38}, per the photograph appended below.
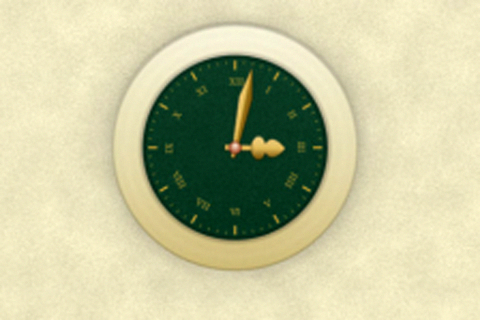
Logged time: {"hour": 3, "minute": 2}
